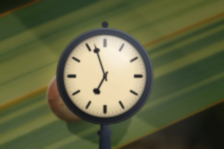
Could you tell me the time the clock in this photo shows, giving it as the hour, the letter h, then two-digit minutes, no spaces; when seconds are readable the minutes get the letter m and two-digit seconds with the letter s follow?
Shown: 6h57
